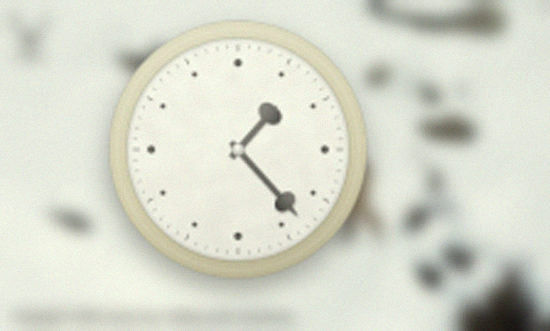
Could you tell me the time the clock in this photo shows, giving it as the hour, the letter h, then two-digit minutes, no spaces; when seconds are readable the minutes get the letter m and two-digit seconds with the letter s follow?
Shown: 1h23
